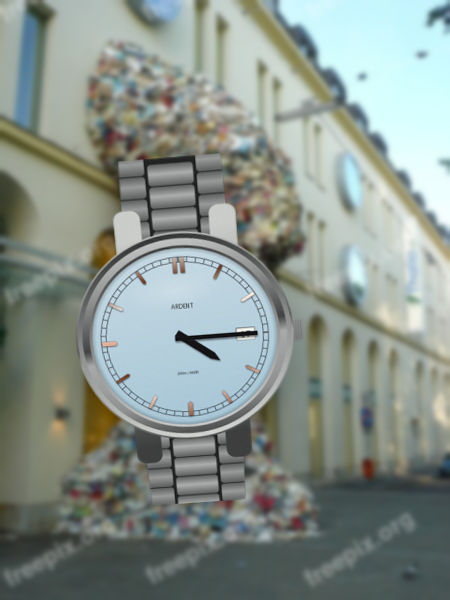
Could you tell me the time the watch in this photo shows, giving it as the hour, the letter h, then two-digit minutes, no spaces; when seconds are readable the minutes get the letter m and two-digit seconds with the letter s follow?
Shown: 4h15
